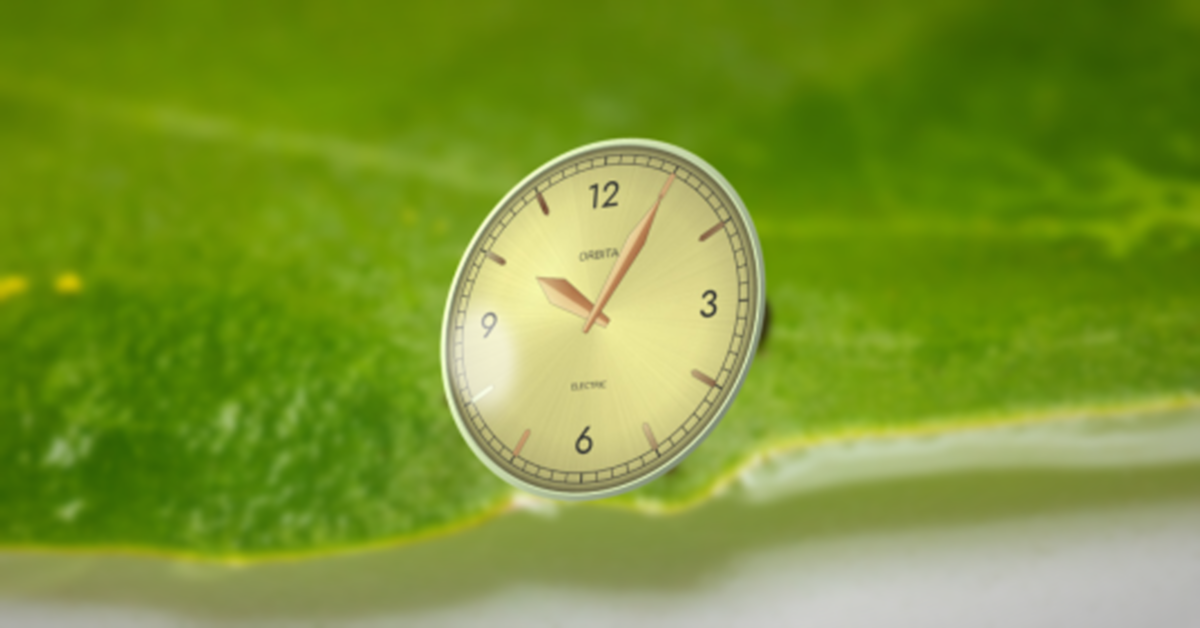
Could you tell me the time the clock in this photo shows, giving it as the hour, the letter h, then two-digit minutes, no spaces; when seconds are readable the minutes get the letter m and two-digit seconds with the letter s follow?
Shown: 10h05
